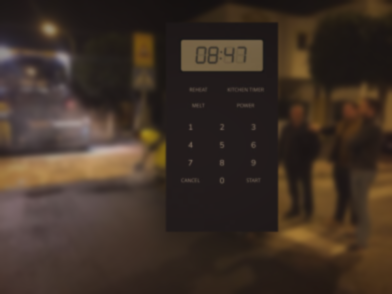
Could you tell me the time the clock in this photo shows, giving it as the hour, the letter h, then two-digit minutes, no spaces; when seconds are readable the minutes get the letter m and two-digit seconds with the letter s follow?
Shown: 8h47
